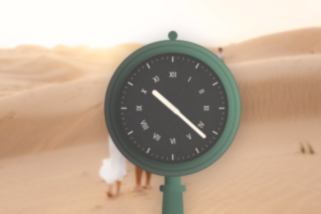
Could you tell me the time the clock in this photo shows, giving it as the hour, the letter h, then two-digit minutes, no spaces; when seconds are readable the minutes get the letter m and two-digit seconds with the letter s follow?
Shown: 10h22
